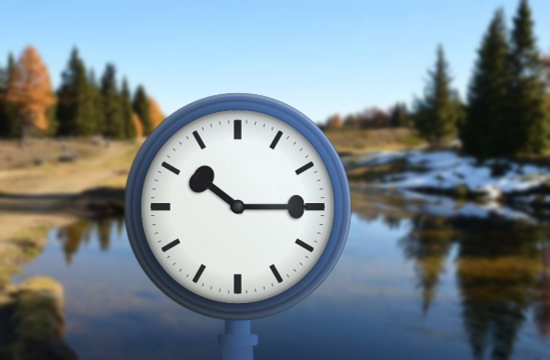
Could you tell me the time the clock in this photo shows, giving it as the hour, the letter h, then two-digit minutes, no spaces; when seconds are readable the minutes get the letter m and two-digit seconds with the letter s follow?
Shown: 10h15
